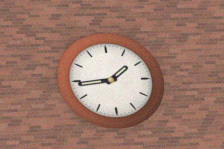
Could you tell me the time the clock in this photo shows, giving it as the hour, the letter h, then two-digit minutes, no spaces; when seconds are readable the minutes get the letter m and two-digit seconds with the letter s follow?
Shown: 1h44
